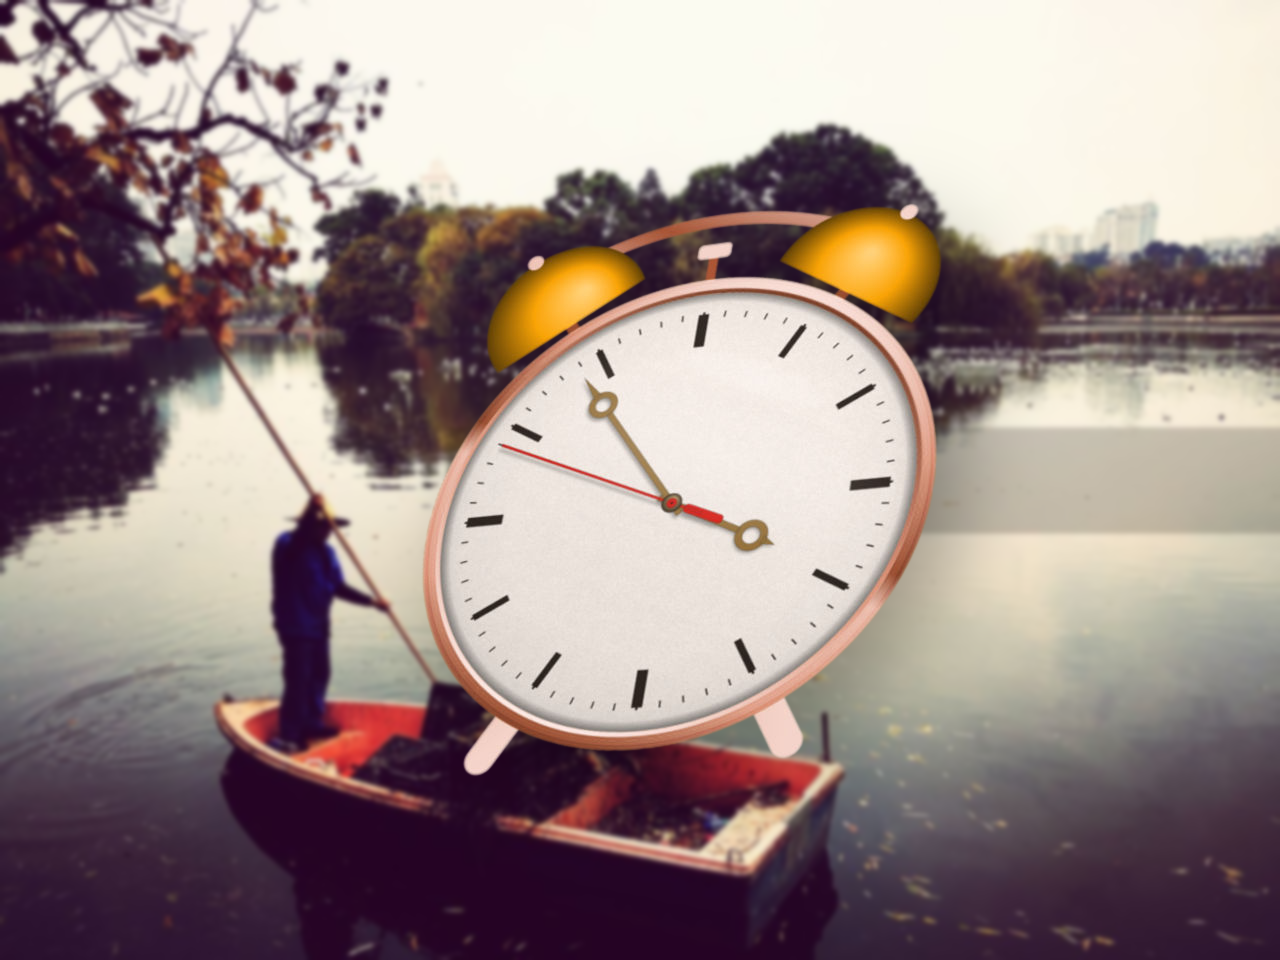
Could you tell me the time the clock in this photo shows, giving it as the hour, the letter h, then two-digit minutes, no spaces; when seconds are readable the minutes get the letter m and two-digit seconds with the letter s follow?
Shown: 3h53m49s
